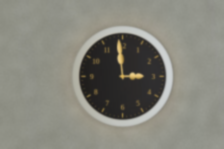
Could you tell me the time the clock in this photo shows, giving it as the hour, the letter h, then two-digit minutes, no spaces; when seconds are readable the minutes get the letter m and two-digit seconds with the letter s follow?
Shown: 2h59
